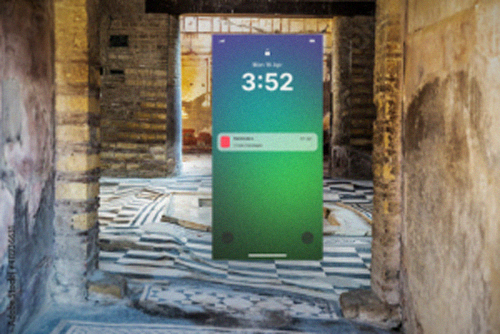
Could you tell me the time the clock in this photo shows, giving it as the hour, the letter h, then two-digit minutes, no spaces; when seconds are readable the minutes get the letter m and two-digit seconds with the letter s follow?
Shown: 3h52
